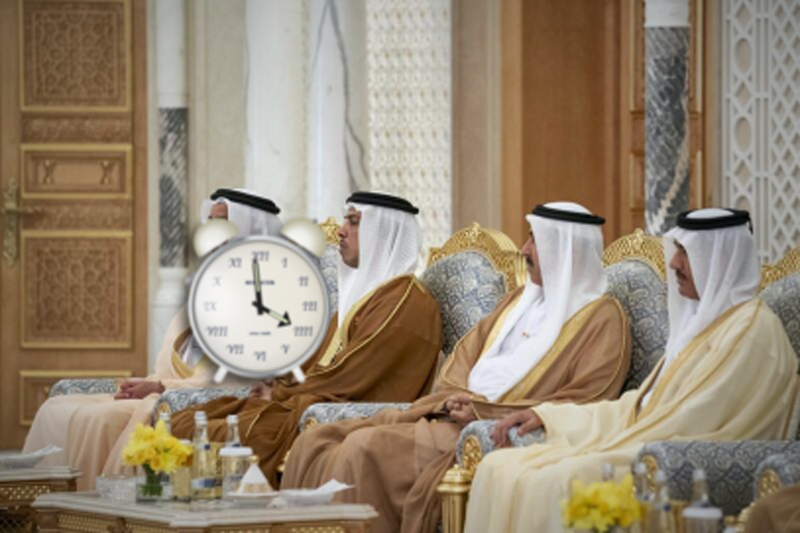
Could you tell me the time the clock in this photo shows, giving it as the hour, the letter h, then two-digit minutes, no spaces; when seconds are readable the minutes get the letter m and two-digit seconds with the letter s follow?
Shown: 3h59
